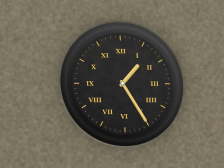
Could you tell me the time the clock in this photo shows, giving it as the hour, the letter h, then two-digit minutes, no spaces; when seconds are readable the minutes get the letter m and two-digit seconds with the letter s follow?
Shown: 1h25
